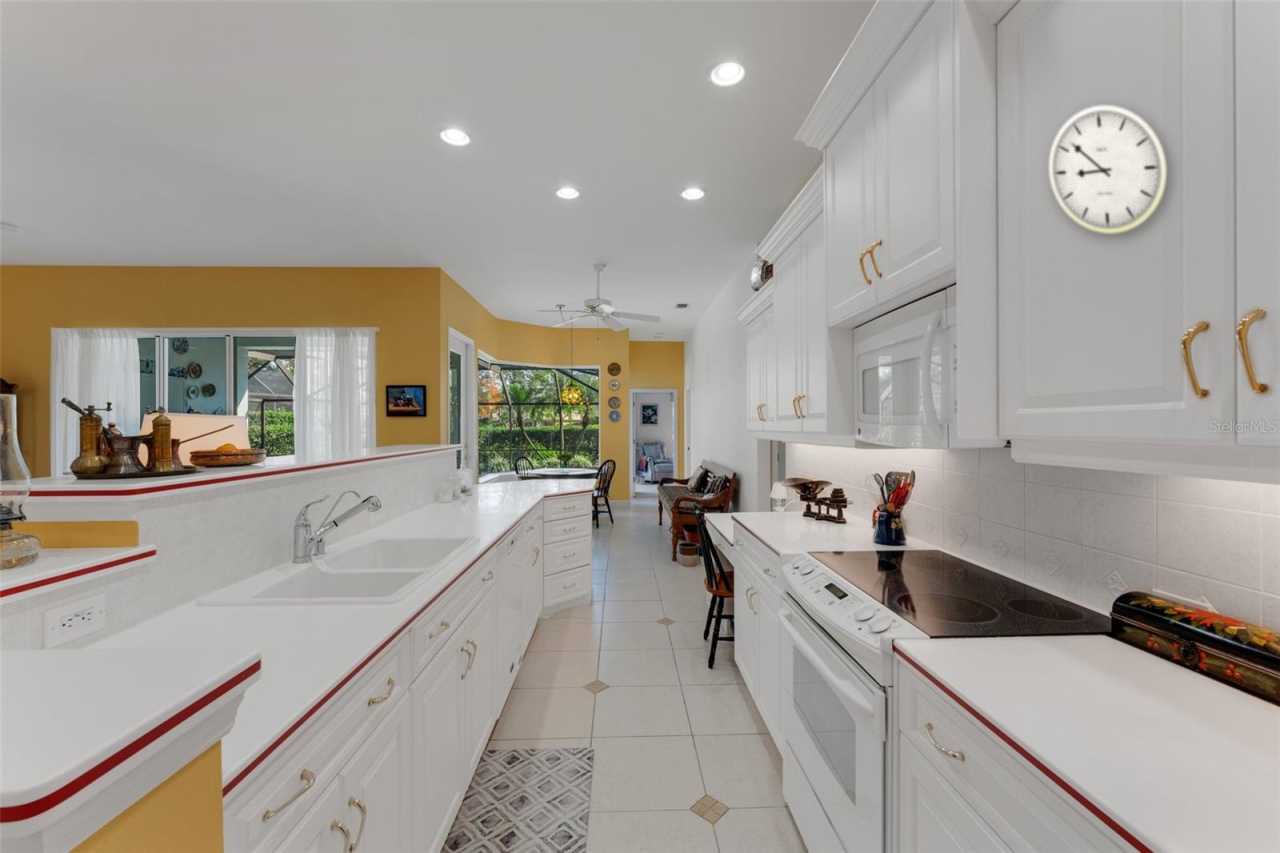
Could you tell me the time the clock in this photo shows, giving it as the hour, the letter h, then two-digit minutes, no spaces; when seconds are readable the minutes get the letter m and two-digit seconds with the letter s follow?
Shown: 8h52
